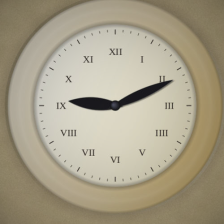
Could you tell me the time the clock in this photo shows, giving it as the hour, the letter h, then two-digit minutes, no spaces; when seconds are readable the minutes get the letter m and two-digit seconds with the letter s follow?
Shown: 9h11
